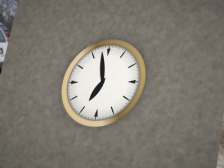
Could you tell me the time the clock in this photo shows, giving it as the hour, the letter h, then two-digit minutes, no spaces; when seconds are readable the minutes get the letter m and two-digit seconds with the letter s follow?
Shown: 6h58
